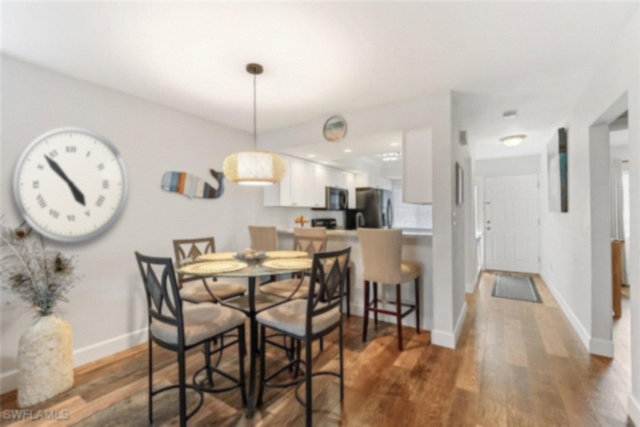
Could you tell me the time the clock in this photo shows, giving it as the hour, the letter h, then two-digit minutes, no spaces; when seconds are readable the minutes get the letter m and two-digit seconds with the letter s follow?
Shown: 4h53
